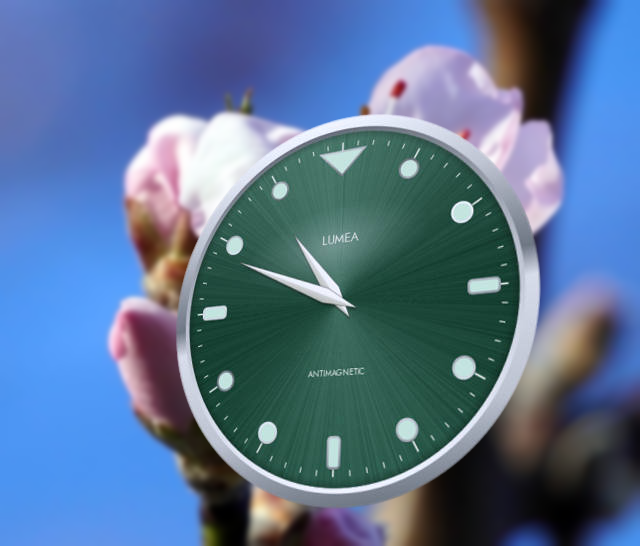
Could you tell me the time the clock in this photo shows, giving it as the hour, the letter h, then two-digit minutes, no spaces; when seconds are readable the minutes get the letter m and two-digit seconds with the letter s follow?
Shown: 10h49
